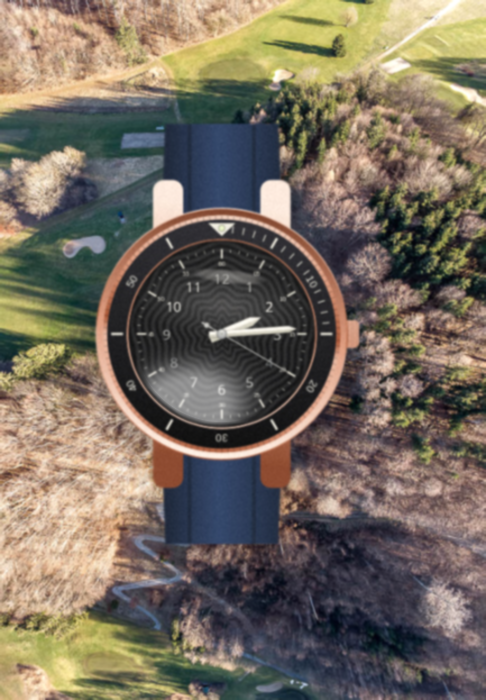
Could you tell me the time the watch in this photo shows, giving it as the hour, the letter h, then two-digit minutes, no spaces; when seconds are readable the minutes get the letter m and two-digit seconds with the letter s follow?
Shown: 2h14m20s
